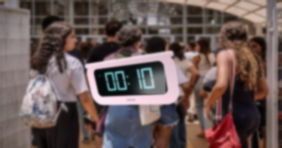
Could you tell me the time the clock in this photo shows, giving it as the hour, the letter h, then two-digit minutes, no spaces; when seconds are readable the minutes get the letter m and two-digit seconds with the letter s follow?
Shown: 0h10
